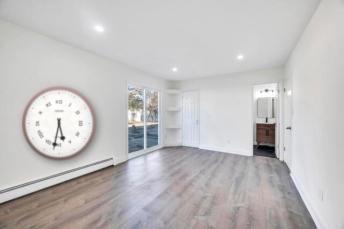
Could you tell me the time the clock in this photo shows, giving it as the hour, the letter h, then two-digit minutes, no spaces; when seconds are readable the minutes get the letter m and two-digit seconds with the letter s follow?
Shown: 5h32
